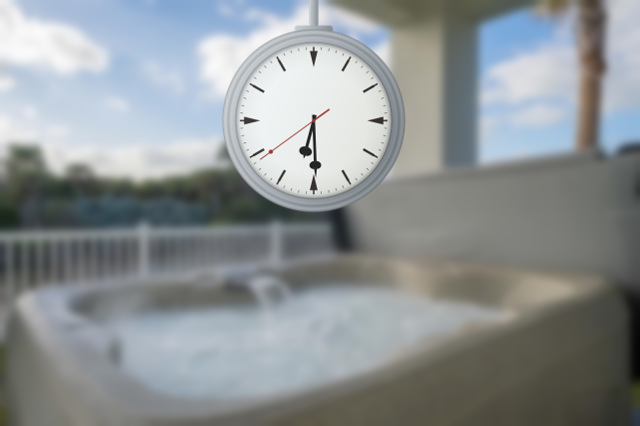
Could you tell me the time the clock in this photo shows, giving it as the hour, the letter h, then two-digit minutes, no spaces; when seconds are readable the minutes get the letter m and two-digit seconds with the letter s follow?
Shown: 6h29m39s
